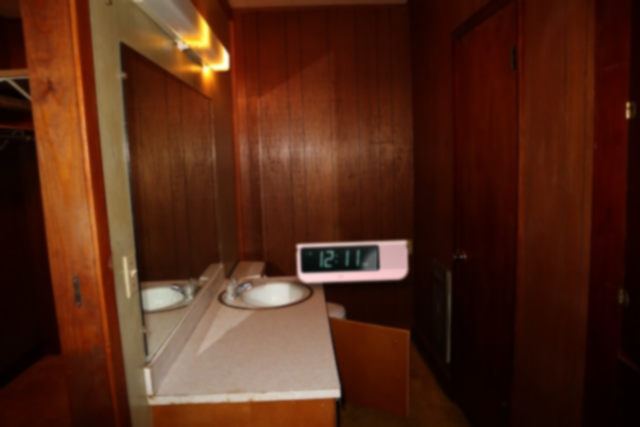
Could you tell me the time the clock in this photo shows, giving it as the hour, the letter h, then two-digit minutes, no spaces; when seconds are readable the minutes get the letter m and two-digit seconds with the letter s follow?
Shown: 12h11
